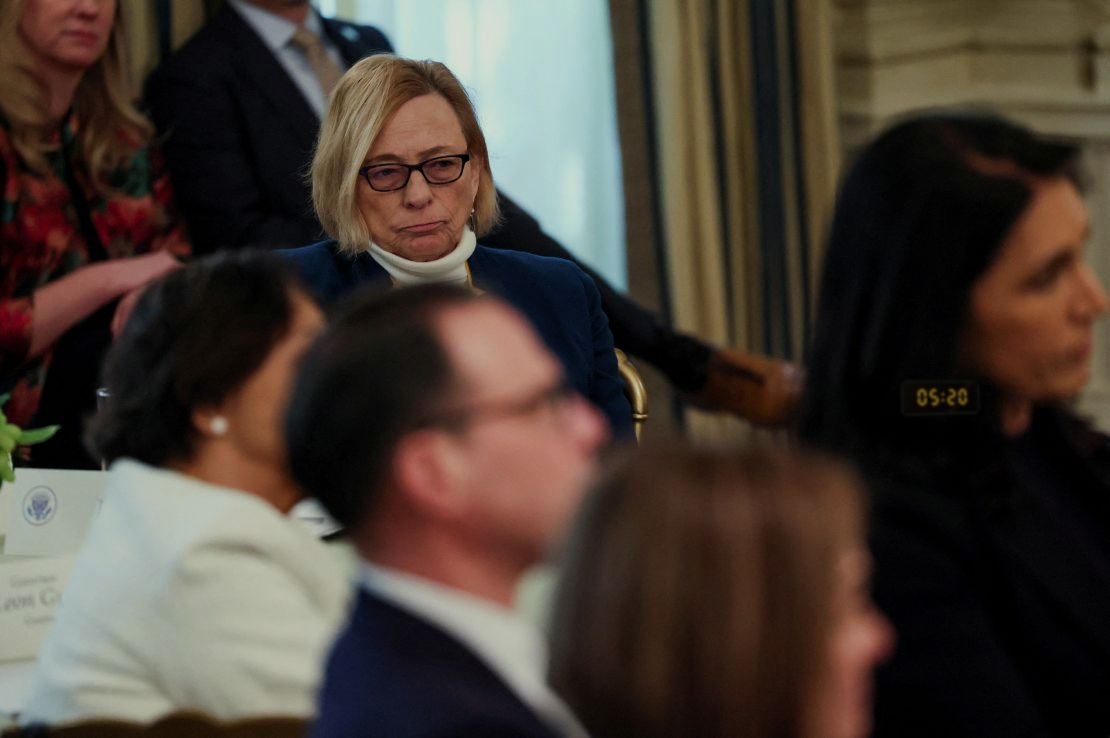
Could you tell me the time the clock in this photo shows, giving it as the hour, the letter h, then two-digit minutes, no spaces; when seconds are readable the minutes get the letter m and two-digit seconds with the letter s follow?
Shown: 5h20
